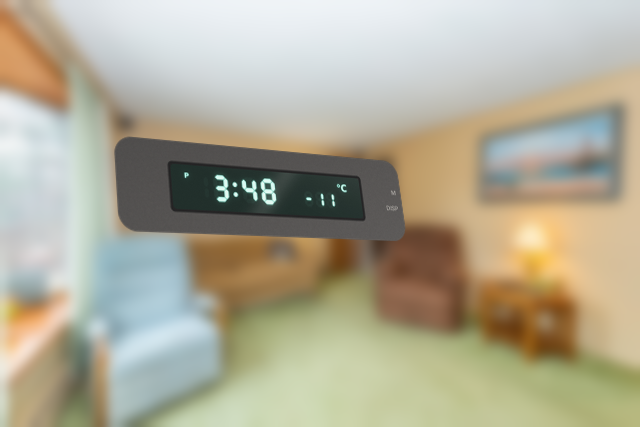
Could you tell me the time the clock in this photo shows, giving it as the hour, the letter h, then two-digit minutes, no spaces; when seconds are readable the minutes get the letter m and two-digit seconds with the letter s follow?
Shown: 3h48
